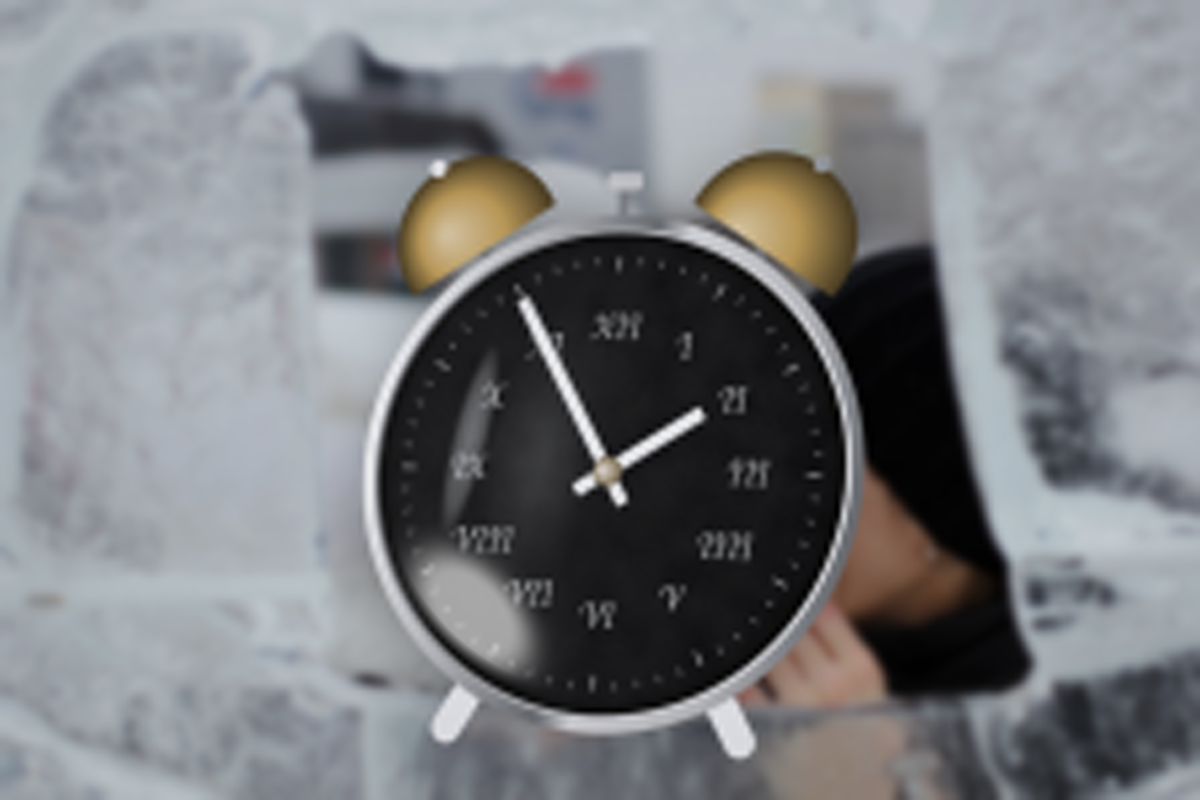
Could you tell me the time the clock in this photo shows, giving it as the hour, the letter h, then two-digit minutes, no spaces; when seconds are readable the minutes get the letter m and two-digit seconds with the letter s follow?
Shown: 1h55
